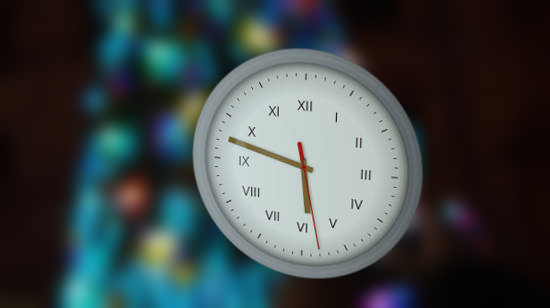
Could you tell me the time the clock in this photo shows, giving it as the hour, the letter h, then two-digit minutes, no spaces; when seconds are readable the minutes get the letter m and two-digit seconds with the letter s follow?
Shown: 5h47m28s
